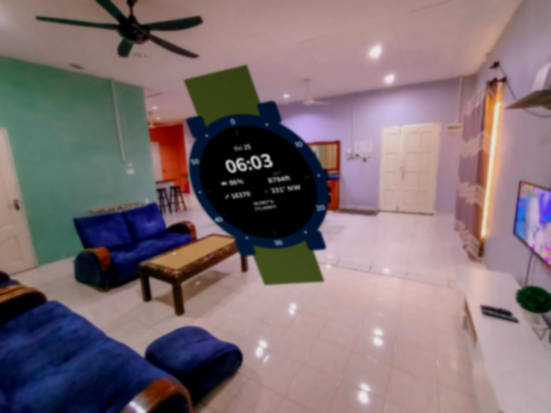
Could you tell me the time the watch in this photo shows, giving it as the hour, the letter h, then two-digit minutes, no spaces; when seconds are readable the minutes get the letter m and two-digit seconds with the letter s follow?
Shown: 6h03
